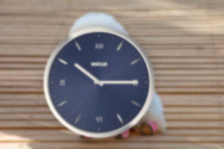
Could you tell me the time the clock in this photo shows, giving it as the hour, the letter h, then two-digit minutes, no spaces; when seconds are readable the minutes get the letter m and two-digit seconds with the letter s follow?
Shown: 10h15
